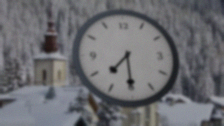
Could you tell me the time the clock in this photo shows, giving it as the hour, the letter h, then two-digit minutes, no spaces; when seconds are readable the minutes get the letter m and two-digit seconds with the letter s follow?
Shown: 7h30
